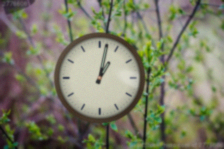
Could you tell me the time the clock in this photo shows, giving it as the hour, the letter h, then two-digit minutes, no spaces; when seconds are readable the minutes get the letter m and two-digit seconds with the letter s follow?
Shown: 1h02
